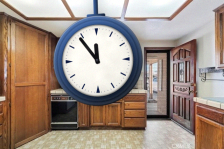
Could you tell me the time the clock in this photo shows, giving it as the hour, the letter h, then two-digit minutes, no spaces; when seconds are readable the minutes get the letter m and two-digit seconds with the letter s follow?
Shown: 11h54
